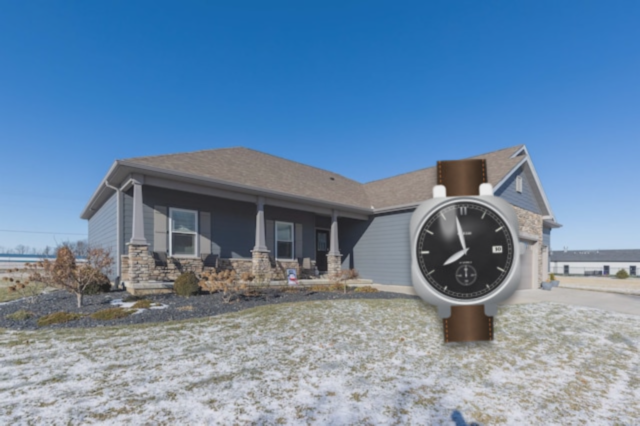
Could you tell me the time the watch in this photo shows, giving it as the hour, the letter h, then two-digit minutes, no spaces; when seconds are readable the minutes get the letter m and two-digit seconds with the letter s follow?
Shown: 7h58
